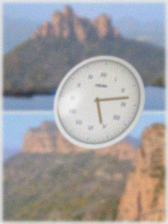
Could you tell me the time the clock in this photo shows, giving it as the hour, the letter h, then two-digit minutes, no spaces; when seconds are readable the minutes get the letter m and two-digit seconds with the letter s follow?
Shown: 5h13
